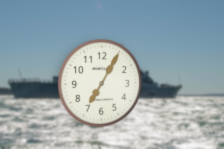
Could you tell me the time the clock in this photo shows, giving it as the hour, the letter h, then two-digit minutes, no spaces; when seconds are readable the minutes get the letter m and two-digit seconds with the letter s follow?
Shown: 7h05
